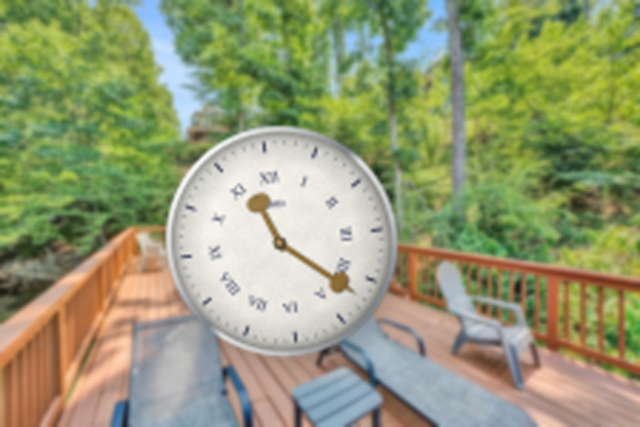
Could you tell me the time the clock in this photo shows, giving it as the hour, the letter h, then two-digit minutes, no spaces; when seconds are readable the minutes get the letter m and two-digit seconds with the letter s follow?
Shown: 11h22
